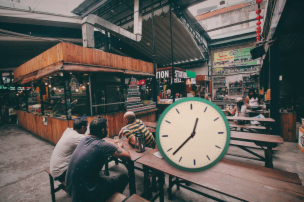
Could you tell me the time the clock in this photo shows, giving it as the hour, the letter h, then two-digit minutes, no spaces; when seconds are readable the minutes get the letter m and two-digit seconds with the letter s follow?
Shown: 12h38
